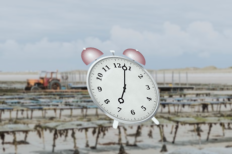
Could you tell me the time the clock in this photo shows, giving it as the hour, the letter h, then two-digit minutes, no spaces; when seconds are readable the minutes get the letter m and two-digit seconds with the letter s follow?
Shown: 7h03
